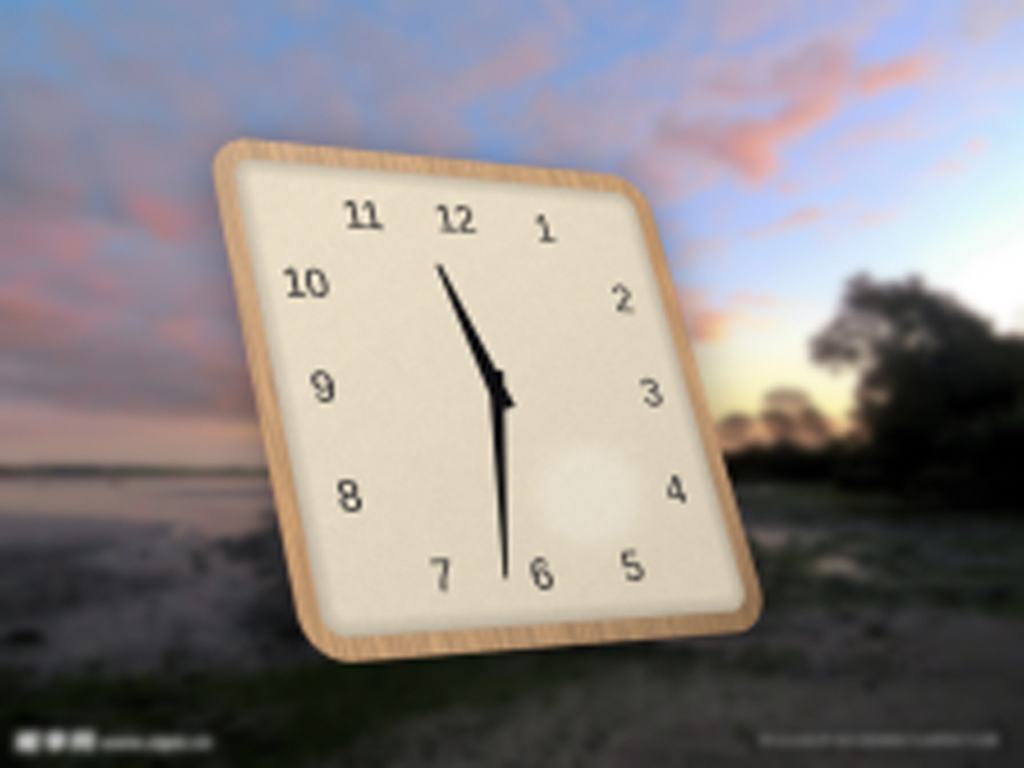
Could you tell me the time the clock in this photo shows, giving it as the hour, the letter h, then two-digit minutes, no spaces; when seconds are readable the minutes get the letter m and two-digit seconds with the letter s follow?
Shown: 11h32
